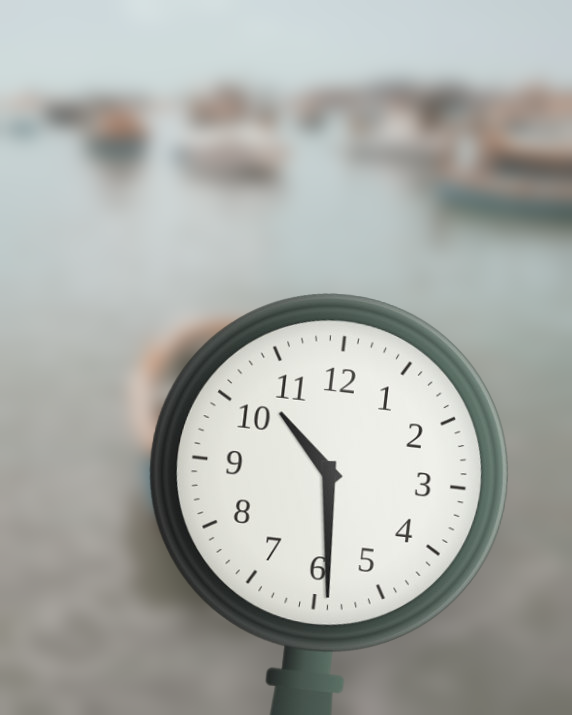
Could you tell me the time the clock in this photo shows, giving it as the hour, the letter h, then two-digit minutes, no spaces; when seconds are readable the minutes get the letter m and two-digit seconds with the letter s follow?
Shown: 10h29
